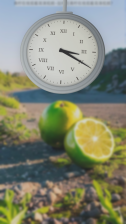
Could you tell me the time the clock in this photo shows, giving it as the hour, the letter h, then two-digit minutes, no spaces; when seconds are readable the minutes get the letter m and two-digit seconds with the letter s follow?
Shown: 3h20
